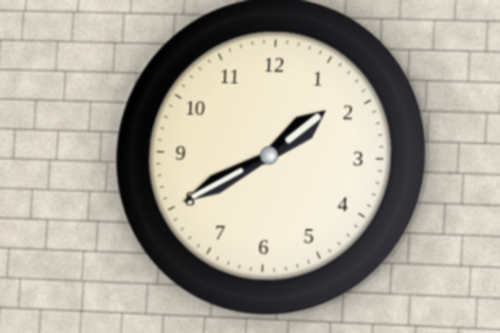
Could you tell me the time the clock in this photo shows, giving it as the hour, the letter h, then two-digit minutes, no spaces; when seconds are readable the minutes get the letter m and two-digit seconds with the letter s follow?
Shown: 1h40
